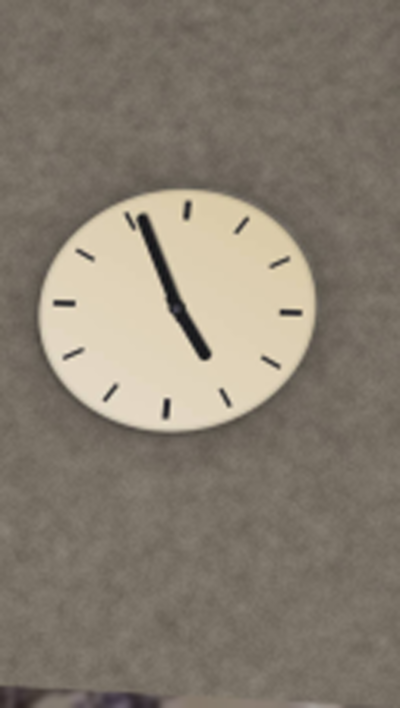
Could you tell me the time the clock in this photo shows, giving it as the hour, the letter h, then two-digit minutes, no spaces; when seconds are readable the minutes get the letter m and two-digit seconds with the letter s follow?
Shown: 4h56
